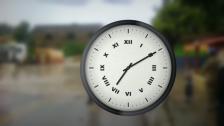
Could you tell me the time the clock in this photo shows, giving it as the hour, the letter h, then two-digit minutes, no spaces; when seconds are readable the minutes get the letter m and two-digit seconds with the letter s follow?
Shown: 7h10
